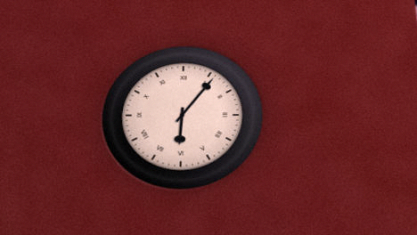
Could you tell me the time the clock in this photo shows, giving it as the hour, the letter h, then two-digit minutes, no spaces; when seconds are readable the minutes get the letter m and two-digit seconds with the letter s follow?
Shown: 6h06
